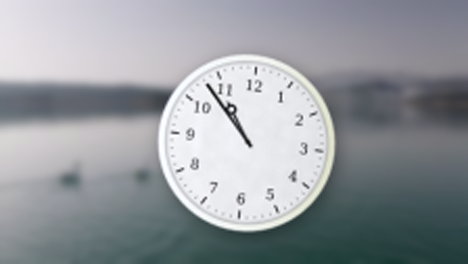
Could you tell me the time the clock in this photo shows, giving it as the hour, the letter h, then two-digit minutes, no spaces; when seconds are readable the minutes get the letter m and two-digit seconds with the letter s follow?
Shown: 10h53
